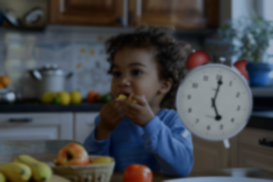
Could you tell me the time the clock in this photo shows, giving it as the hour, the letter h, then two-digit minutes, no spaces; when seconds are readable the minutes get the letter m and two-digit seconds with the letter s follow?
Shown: 5h01
